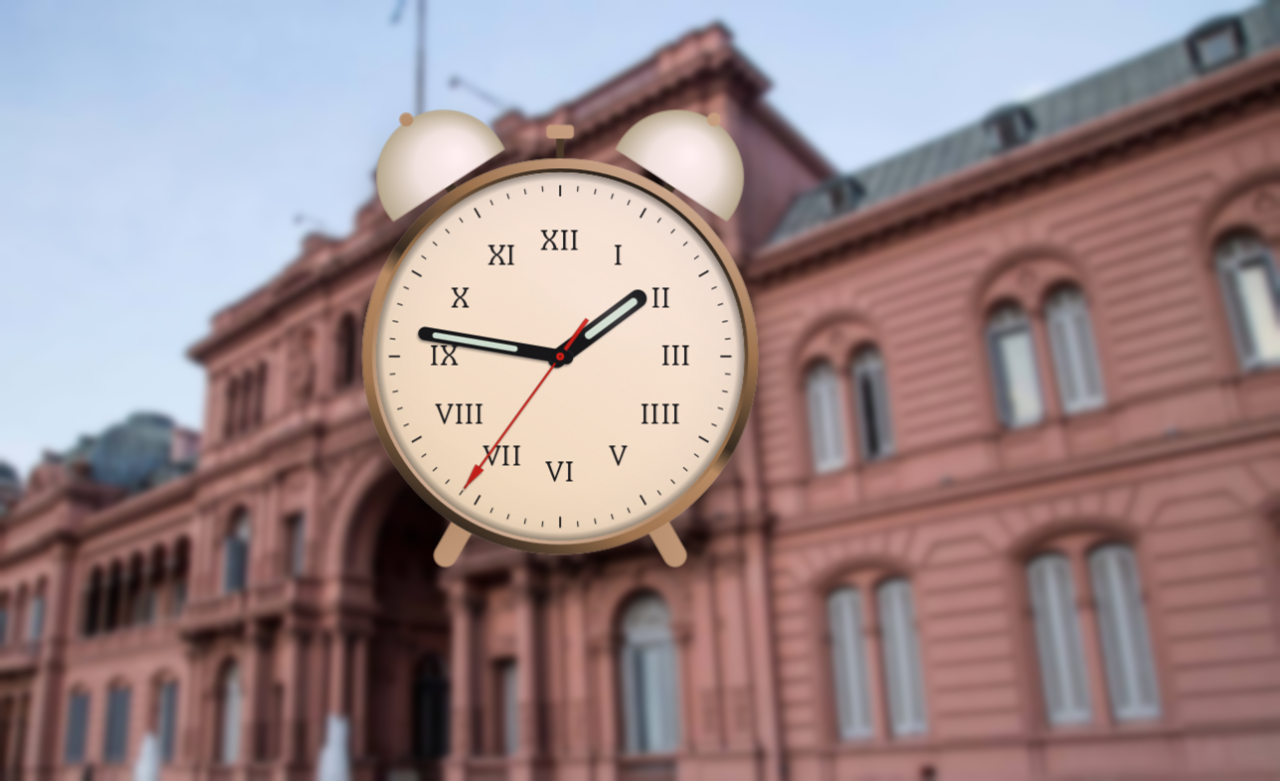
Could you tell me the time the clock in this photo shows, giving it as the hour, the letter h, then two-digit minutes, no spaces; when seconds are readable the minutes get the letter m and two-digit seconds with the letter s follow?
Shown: 1h46m36s
